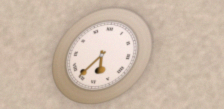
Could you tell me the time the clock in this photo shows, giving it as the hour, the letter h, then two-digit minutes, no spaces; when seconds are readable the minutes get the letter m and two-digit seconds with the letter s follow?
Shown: 5h36
